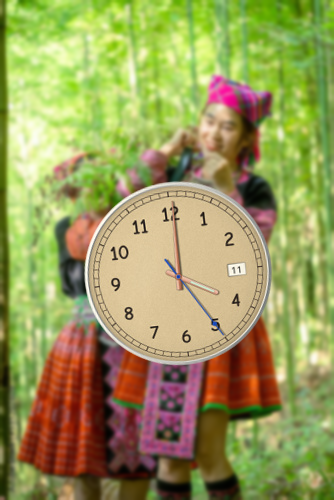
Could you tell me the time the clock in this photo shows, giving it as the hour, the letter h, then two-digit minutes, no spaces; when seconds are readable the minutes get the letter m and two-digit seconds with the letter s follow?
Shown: 4h00m25s
